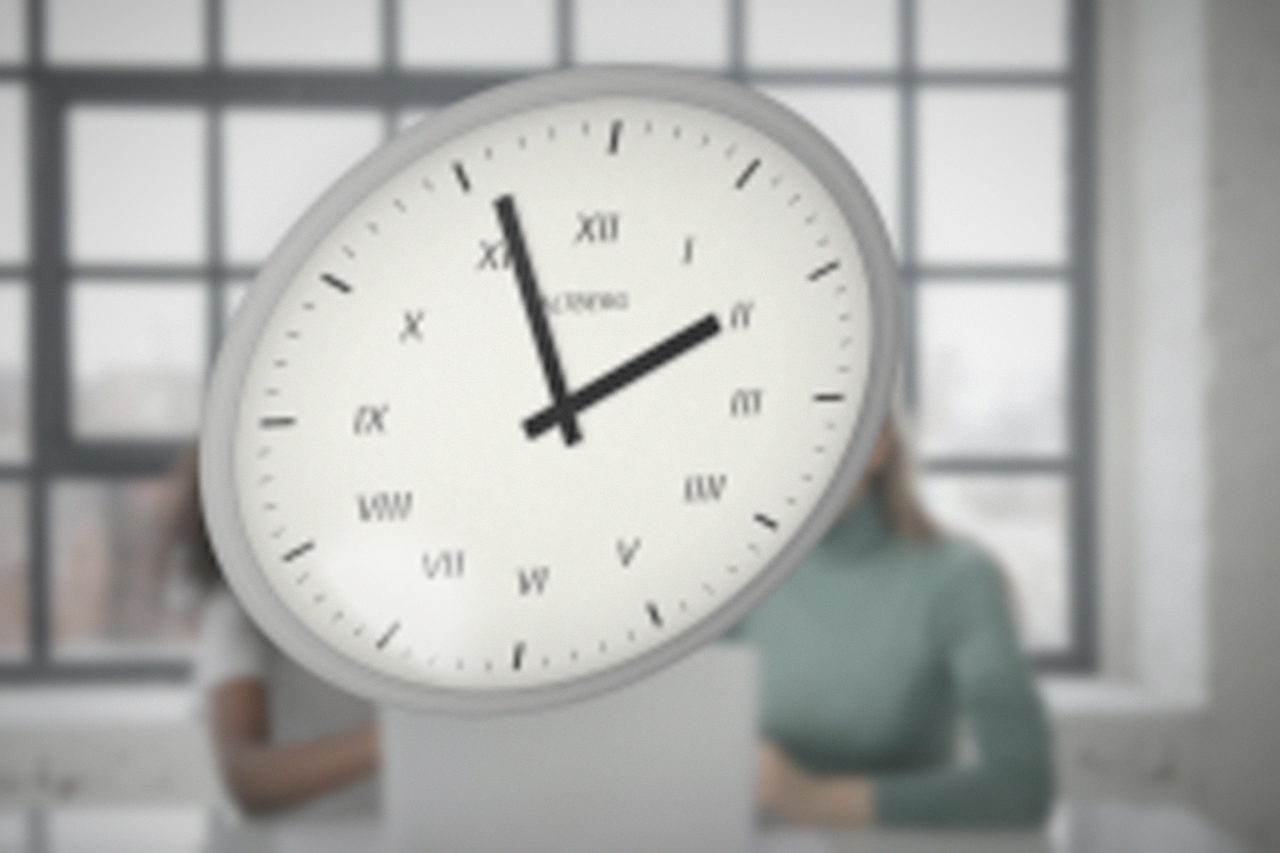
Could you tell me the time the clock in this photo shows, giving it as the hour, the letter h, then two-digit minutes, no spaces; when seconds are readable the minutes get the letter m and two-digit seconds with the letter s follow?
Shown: 1h56
